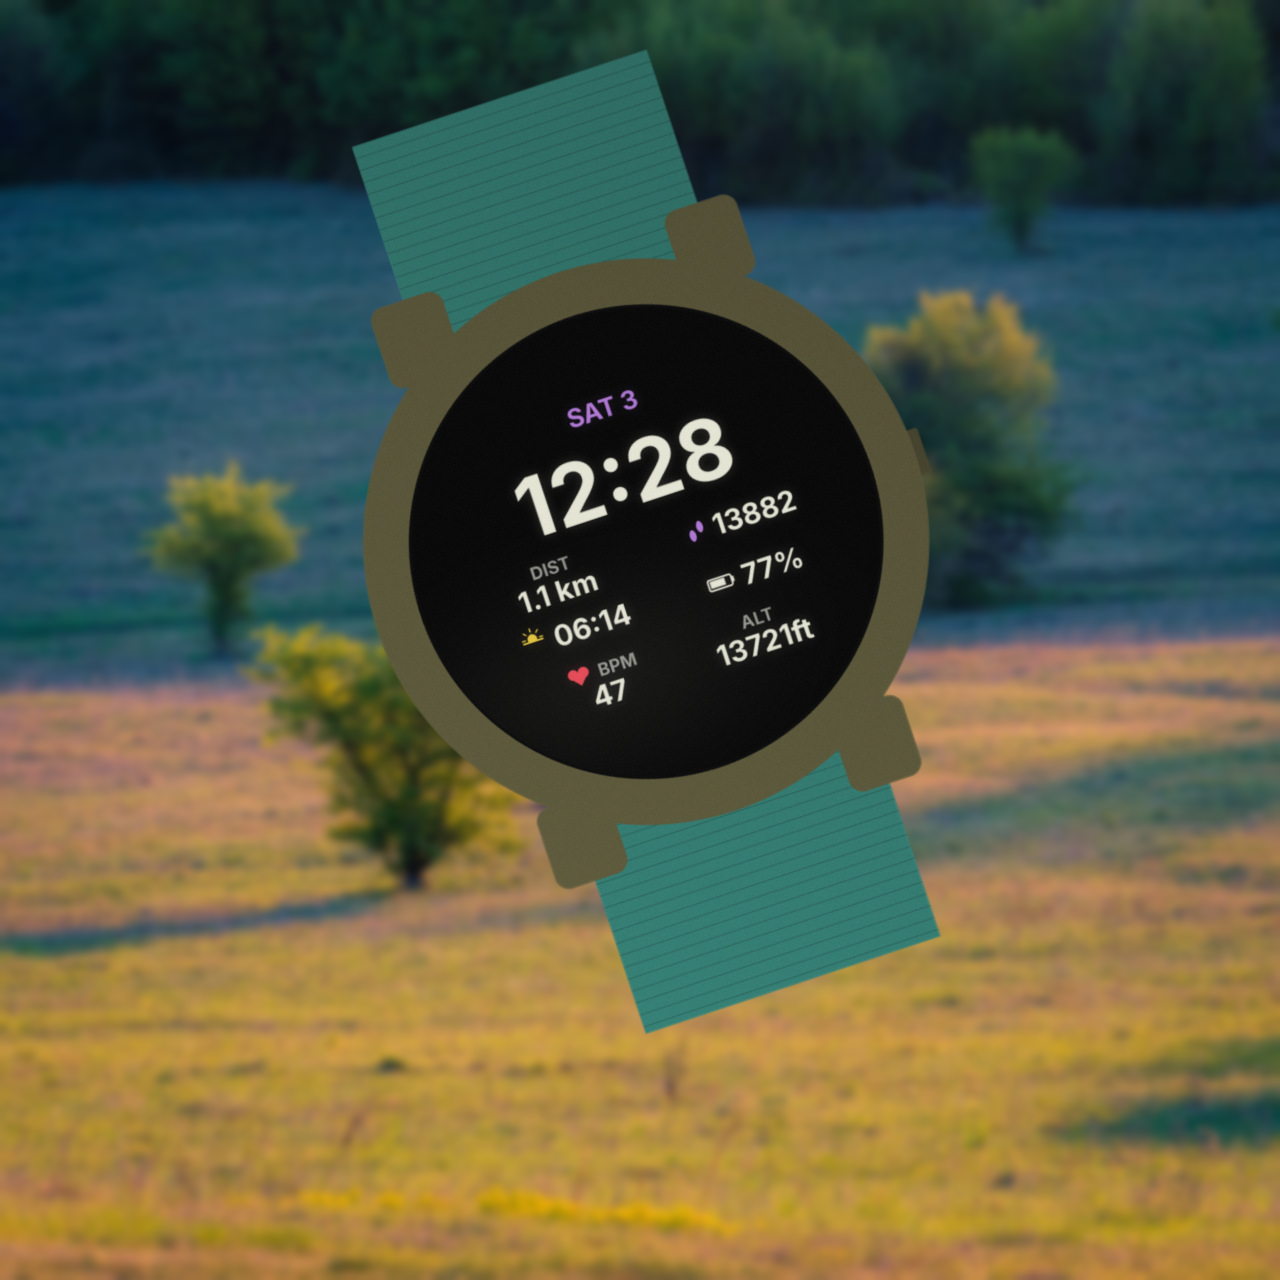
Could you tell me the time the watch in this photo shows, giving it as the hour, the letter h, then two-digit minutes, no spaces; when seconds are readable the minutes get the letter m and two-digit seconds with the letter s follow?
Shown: 12h28
